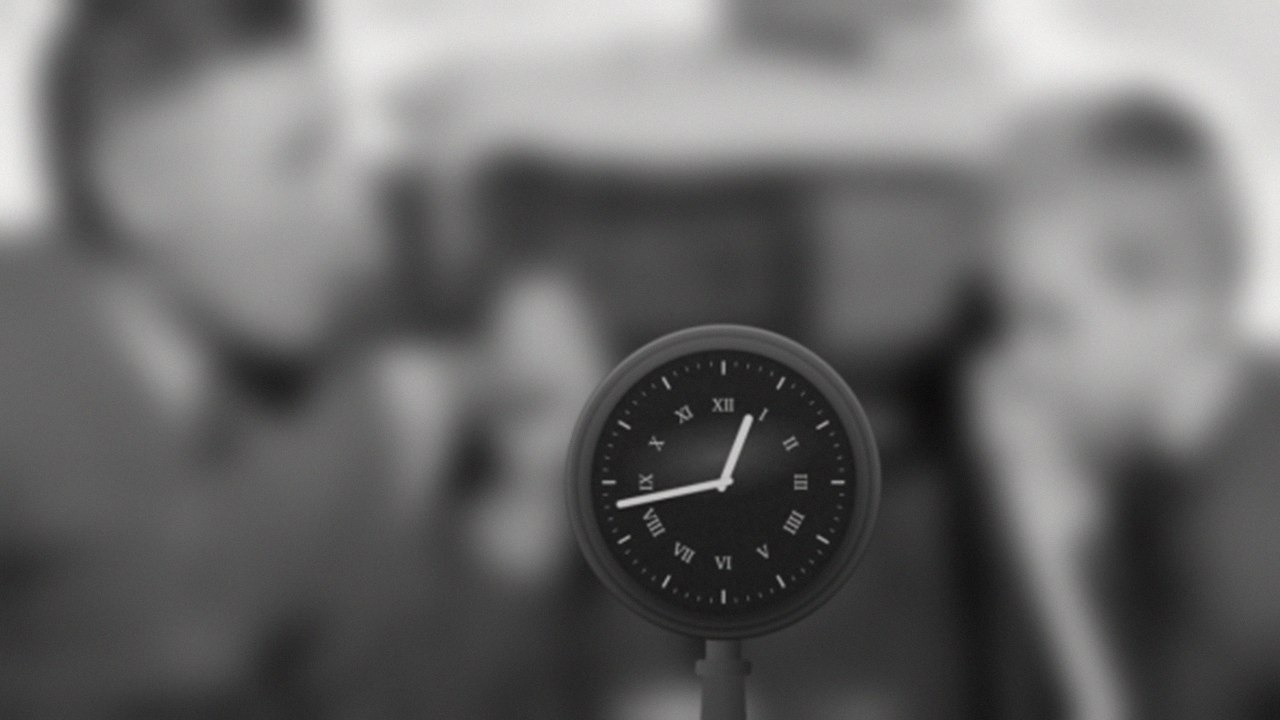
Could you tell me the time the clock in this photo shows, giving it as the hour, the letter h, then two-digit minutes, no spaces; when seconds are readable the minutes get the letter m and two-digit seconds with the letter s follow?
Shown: 12h43
